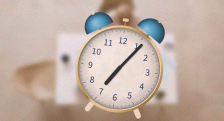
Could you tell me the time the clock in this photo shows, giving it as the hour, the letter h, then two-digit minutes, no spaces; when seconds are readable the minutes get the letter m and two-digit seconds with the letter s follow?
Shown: 7h06
